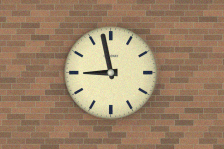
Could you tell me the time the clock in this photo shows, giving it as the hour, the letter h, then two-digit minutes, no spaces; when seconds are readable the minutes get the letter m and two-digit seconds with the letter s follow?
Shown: 8h58
